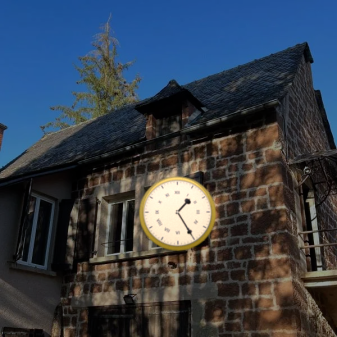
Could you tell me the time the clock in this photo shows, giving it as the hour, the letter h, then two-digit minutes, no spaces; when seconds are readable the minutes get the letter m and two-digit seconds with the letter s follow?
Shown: 1h25
